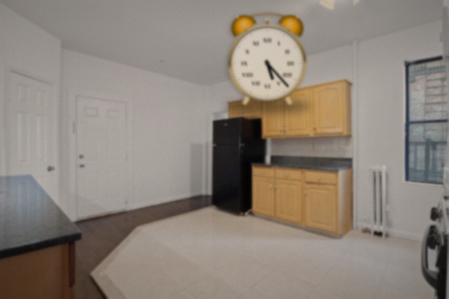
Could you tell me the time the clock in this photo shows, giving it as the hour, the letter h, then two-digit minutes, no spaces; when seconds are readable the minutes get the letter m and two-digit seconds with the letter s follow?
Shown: 5h23
